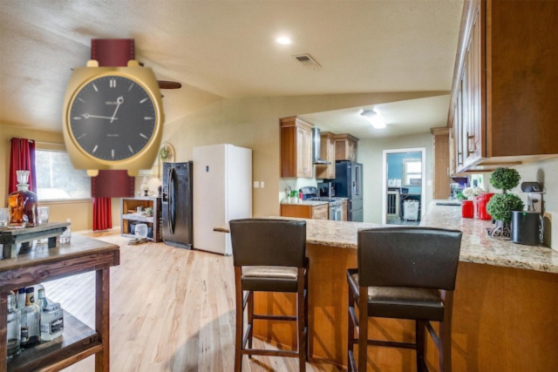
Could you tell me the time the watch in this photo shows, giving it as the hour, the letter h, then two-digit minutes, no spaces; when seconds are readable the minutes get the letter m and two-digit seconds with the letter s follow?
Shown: 12h46
